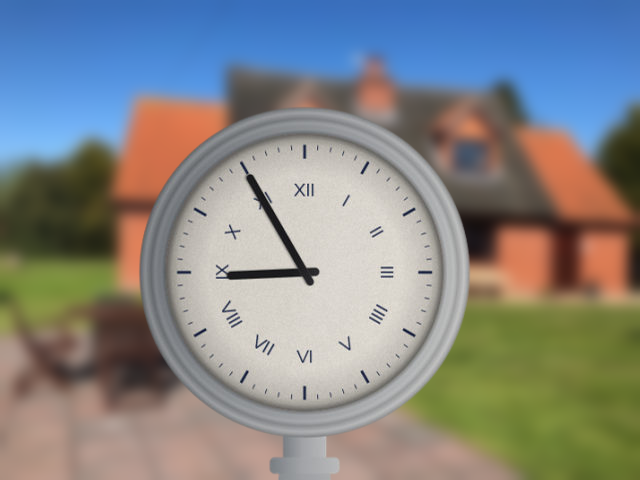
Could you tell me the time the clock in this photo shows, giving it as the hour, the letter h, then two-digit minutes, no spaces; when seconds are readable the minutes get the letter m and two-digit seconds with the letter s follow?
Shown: 8h55
